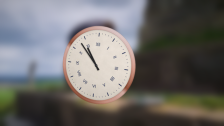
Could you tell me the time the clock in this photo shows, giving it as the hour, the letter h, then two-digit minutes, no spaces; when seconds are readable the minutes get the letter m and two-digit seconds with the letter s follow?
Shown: 10h53
